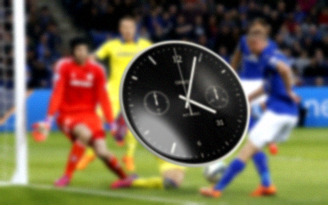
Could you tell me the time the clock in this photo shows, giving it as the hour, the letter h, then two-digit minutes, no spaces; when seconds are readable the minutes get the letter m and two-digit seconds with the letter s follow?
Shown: 4h04
